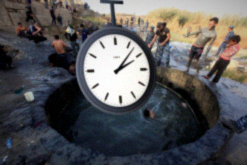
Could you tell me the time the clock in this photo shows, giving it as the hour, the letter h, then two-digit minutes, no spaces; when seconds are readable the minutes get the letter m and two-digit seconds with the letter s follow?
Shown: 2h07
